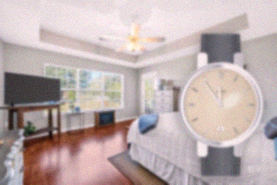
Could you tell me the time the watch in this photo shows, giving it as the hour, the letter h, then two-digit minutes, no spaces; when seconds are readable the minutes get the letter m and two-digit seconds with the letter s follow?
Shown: 11h54
